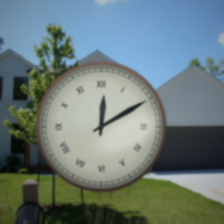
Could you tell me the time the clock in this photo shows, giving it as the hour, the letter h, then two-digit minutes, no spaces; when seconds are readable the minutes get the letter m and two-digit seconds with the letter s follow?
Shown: 12h10
